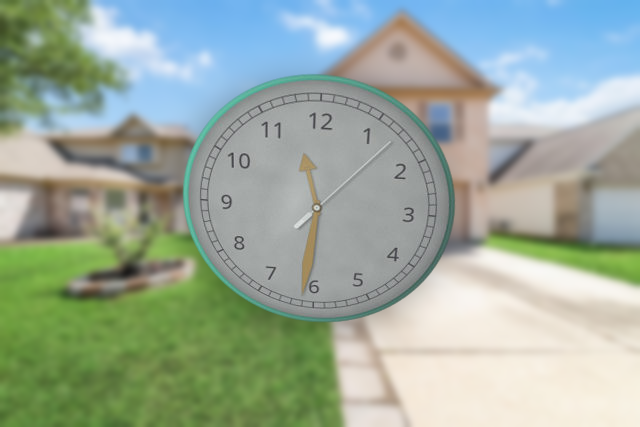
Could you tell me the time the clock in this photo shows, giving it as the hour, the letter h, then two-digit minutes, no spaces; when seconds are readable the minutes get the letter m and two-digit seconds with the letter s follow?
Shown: 11h31m07s
